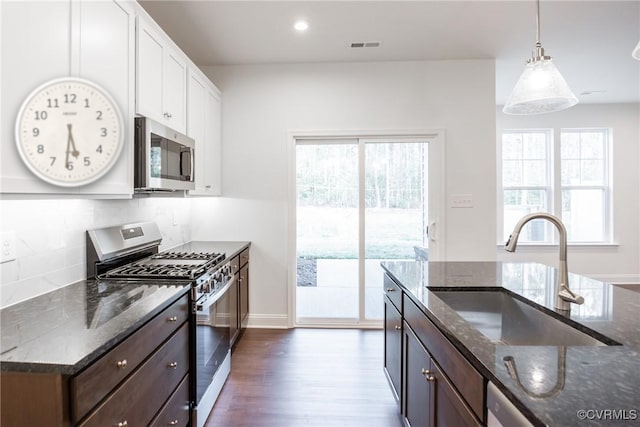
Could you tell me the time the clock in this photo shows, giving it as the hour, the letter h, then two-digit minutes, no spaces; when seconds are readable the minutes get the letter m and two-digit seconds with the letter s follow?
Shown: 5h31
